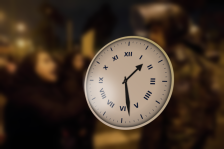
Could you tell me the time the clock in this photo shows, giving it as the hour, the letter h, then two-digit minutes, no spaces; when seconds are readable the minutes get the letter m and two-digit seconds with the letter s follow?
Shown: 1h28
